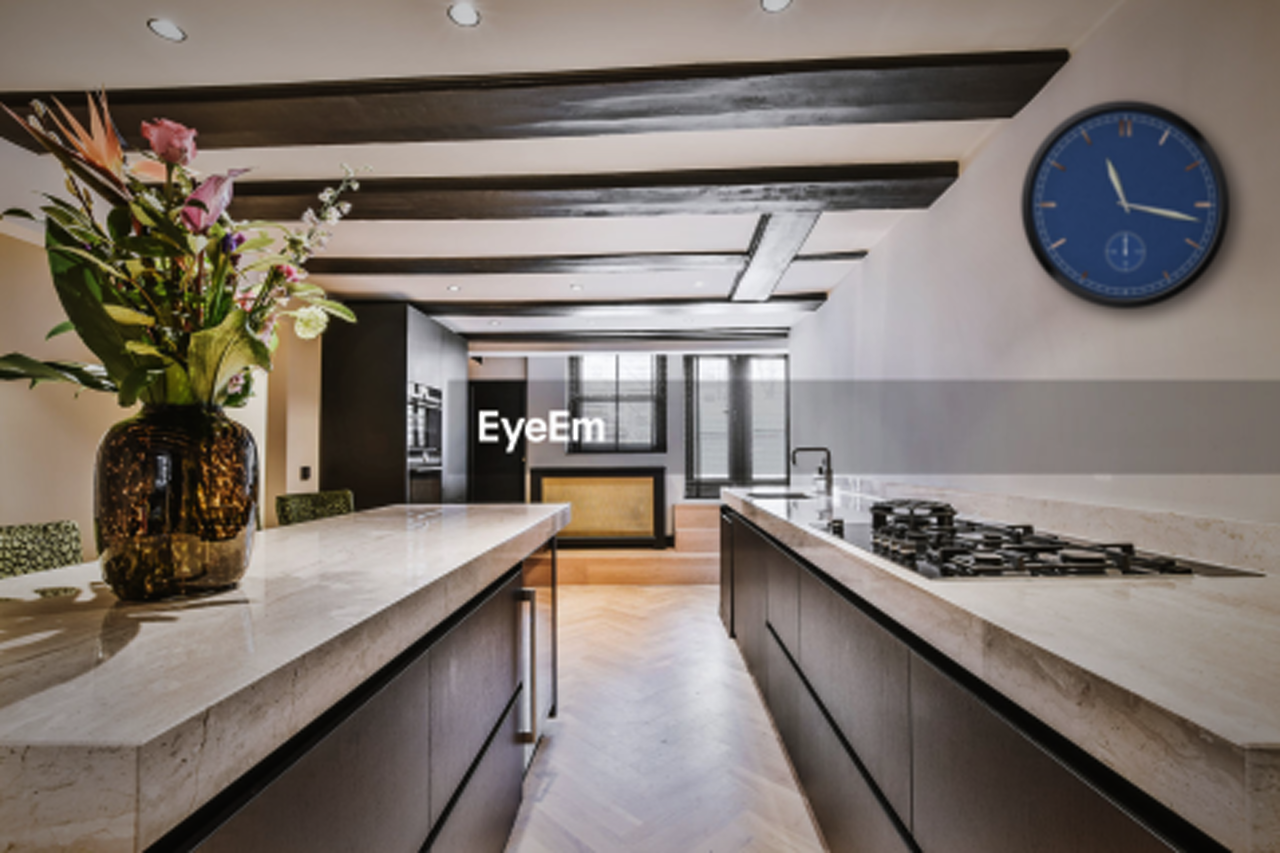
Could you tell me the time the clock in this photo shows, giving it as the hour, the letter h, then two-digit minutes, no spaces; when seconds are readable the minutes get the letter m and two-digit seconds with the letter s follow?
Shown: 11h17
